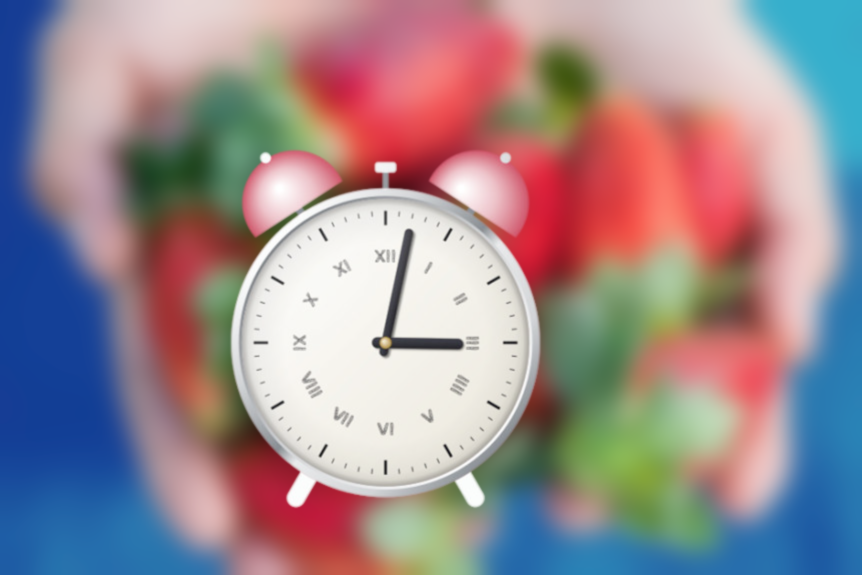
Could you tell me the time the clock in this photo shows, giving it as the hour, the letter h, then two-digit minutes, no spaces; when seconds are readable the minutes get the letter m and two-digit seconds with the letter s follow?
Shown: 3h02
